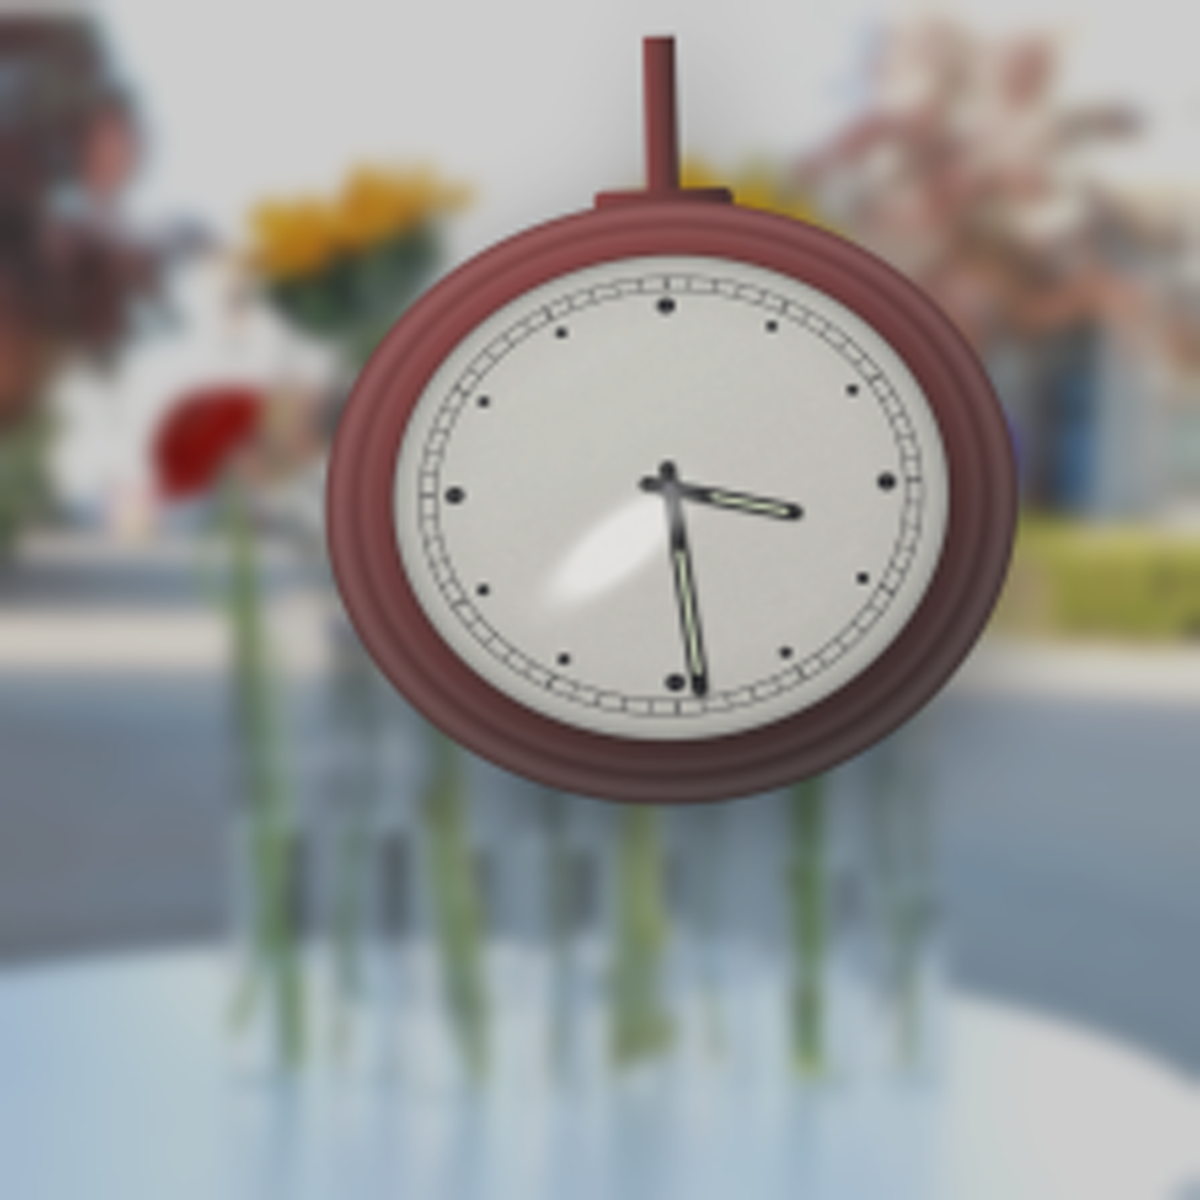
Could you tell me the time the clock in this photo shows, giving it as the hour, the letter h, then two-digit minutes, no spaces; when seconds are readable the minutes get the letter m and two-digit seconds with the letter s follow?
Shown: 3h29
